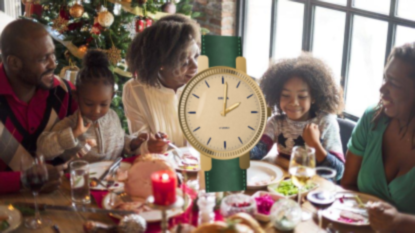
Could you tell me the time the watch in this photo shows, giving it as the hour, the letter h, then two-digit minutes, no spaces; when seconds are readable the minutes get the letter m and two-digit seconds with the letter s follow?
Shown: 2h01
